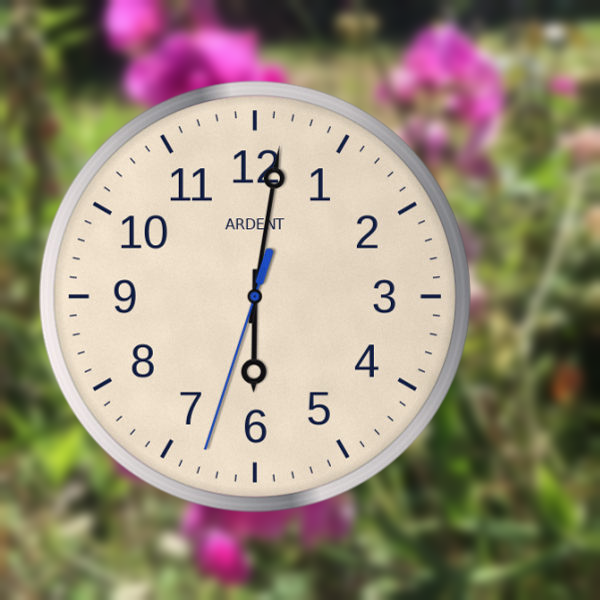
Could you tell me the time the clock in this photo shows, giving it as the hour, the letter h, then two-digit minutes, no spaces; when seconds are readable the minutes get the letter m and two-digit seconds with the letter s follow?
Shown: 6h01m33s
